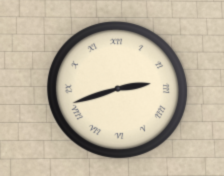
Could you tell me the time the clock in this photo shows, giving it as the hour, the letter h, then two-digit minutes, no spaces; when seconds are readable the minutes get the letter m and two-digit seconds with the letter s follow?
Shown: 2h42
